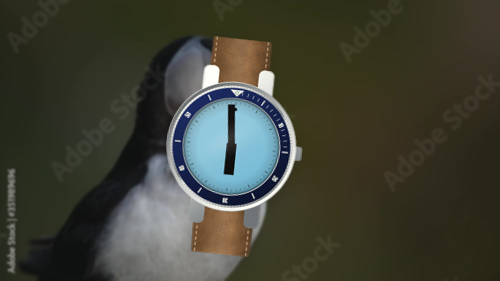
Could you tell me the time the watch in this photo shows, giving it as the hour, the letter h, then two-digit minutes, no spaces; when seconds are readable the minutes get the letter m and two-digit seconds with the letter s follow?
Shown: 5h59
